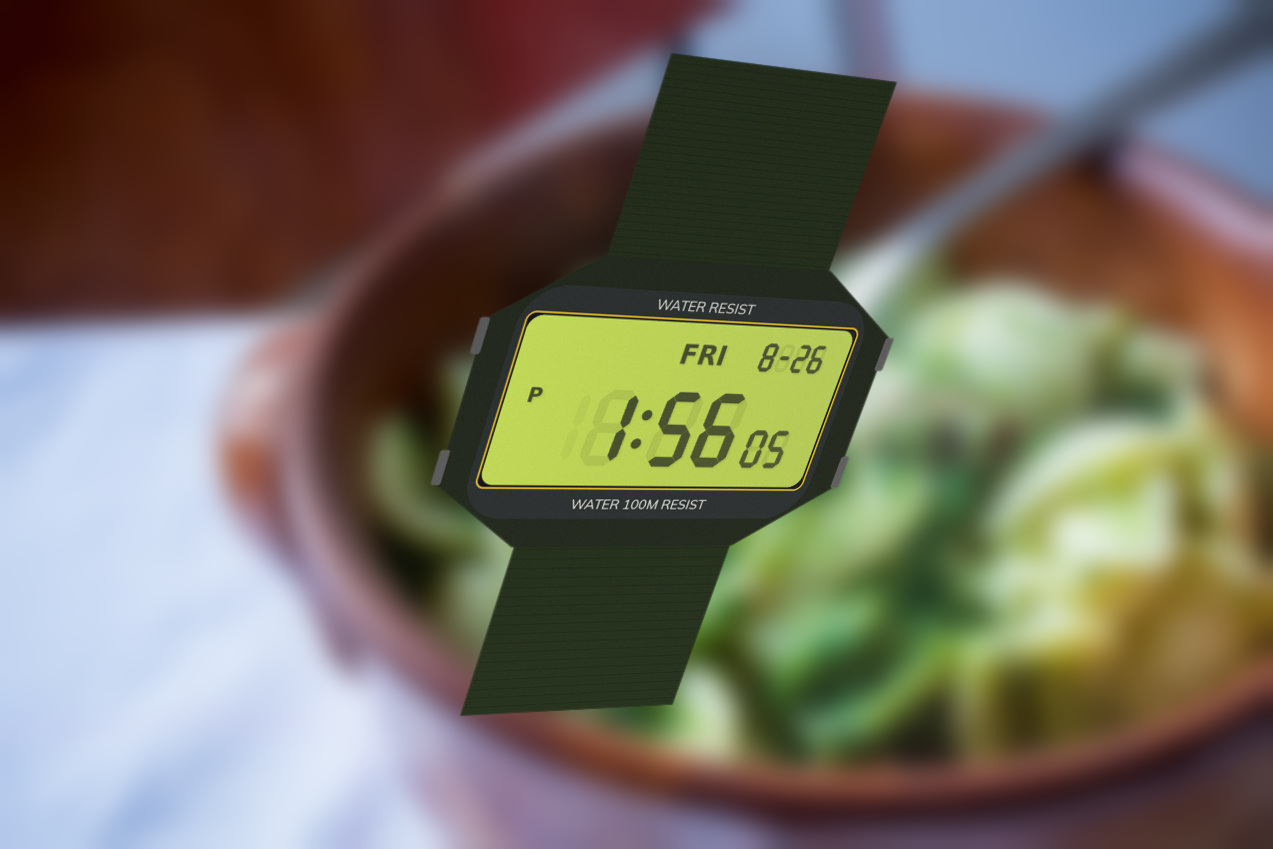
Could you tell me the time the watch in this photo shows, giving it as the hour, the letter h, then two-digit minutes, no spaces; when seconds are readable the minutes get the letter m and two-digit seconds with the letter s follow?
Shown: 1h56m05s
